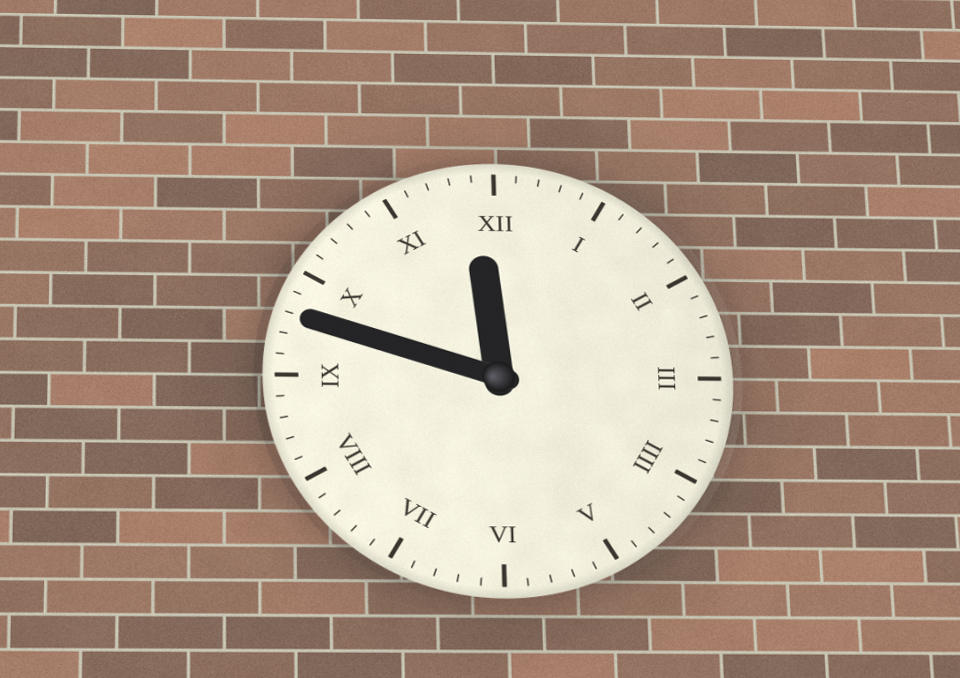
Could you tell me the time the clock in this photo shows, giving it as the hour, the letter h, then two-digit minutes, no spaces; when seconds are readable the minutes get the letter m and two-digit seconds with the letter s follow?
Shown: 11h48
